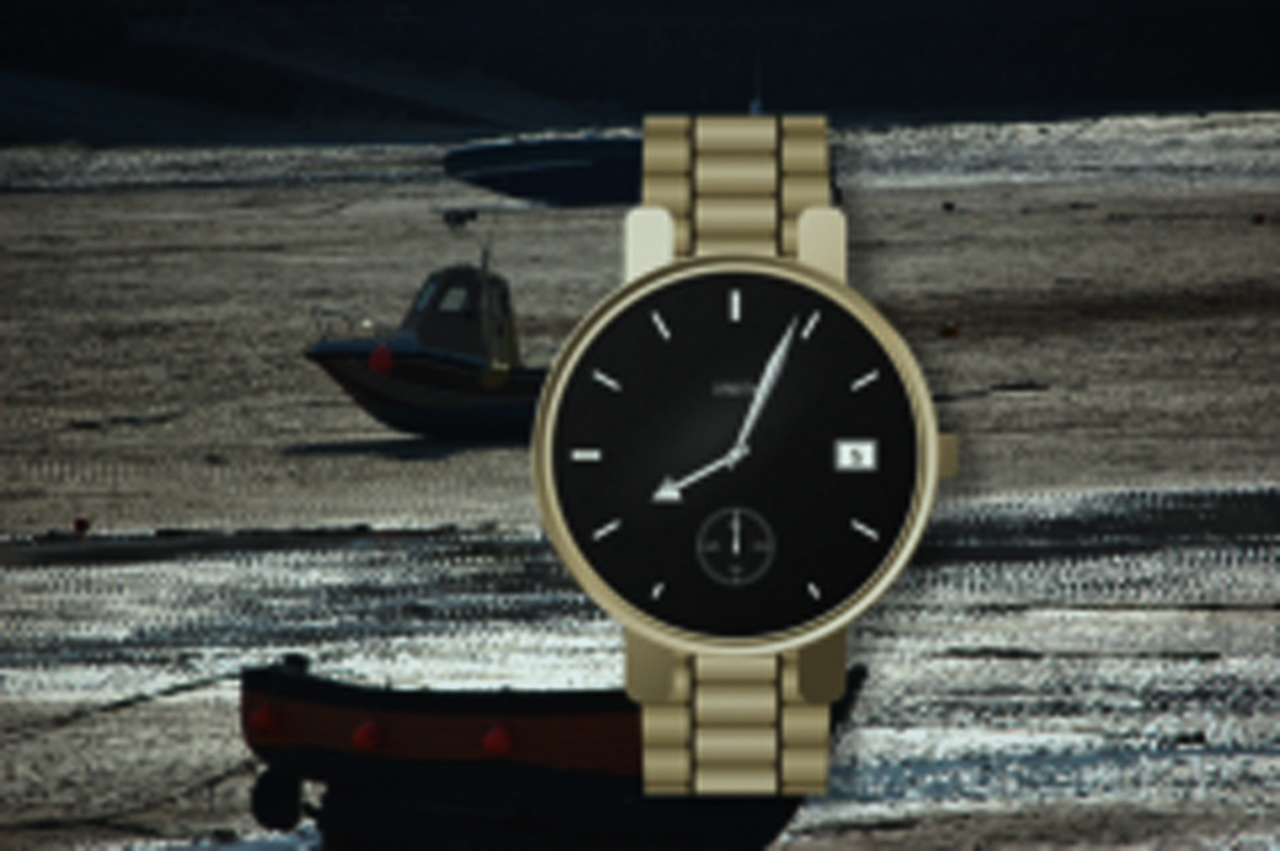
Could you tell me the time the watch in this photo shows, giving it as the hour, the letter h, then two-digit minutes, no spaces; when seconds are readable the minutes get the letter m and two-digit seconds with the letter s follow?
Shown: 8h04
